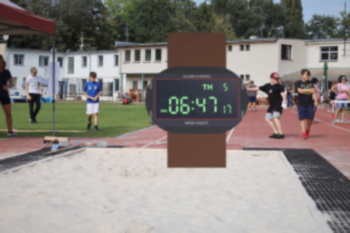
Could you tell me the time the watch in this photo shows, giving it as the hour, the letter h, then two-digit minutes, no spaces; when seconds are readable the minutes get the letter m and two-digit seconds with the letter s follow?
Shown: 6h47
